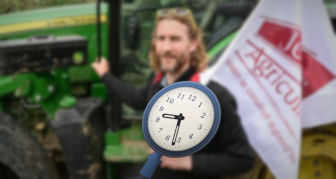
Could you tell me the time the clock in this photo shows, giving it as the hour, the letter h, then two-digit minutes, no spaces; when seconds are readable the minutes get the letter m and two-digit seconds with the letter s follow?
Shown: 8h27
